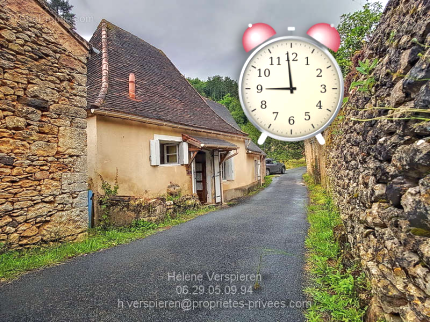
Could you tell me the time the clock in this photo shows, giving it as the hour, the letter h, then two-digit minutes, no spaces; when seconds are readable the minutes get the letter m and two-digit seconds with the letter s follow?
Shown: 8h59
